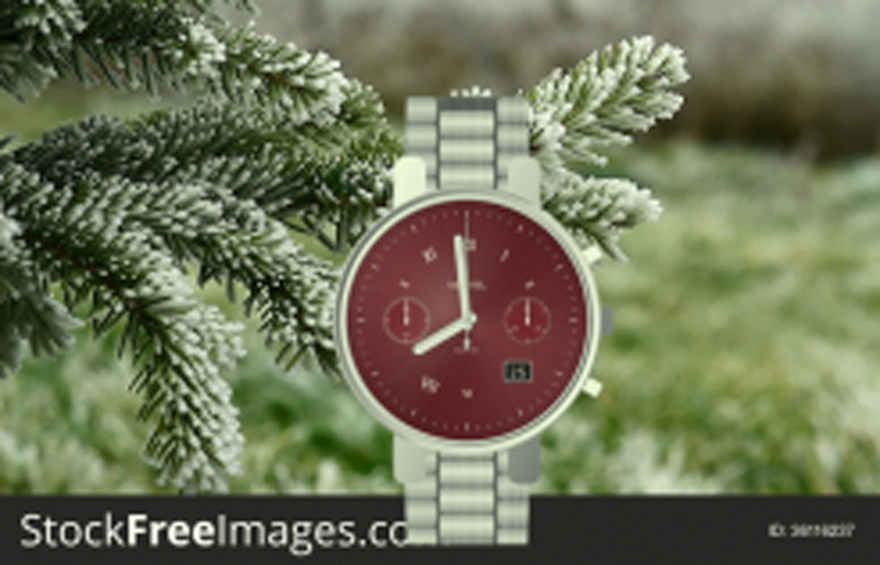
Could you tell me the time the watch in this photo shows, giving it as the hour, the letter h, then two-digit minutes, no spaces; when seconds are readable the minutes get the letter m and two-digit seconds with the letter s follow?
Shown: 7h59
